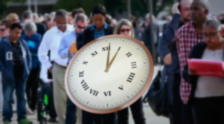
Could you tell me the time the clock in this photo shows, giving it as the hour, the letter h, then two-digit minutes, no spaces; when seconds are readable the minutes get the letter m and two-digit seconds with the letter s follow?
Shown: 1h01
